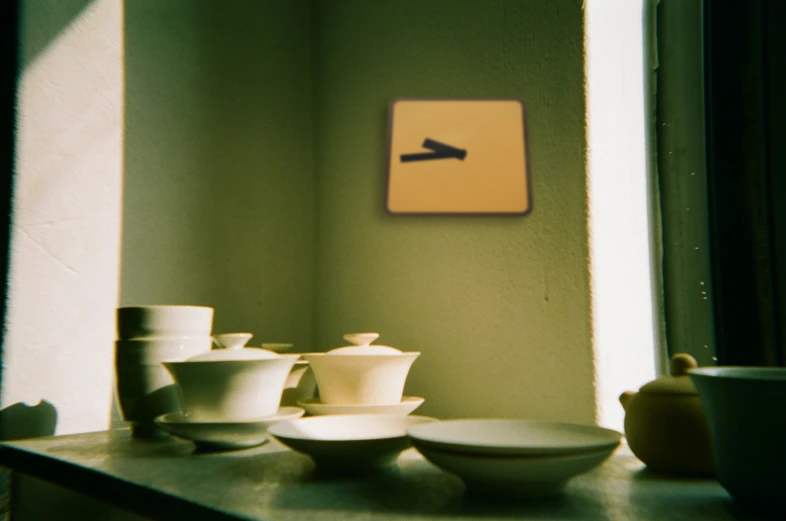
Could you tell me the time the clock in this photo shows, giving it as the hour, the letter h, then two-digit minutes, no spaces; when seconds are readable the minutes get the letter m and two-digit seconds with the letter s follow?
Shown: 9h44
